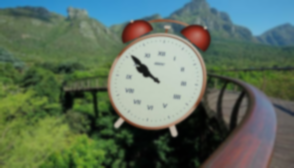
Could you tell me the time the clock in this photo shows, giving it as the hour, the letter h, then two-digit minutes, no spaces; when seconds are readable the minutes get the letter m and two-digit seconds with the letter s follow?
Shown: 9h51
